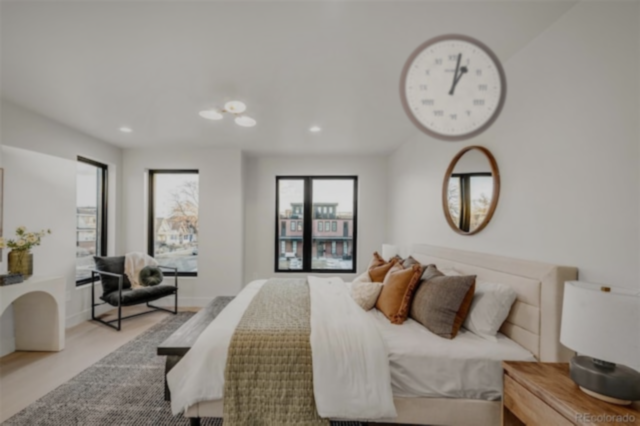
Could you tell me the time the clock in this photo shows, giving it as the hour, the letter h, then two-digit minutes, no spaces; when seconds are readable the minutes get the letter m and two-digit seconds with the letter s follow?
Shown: 1h02
